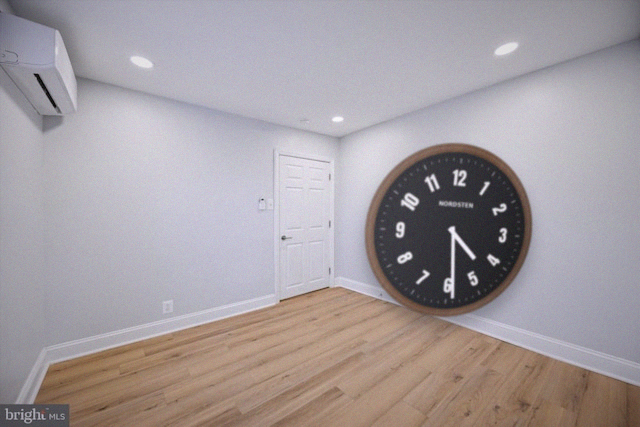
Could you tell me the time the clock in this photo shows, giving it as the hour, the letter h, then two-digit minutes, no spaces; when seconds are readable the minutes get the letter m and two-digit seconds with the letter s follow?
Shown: 4h29
